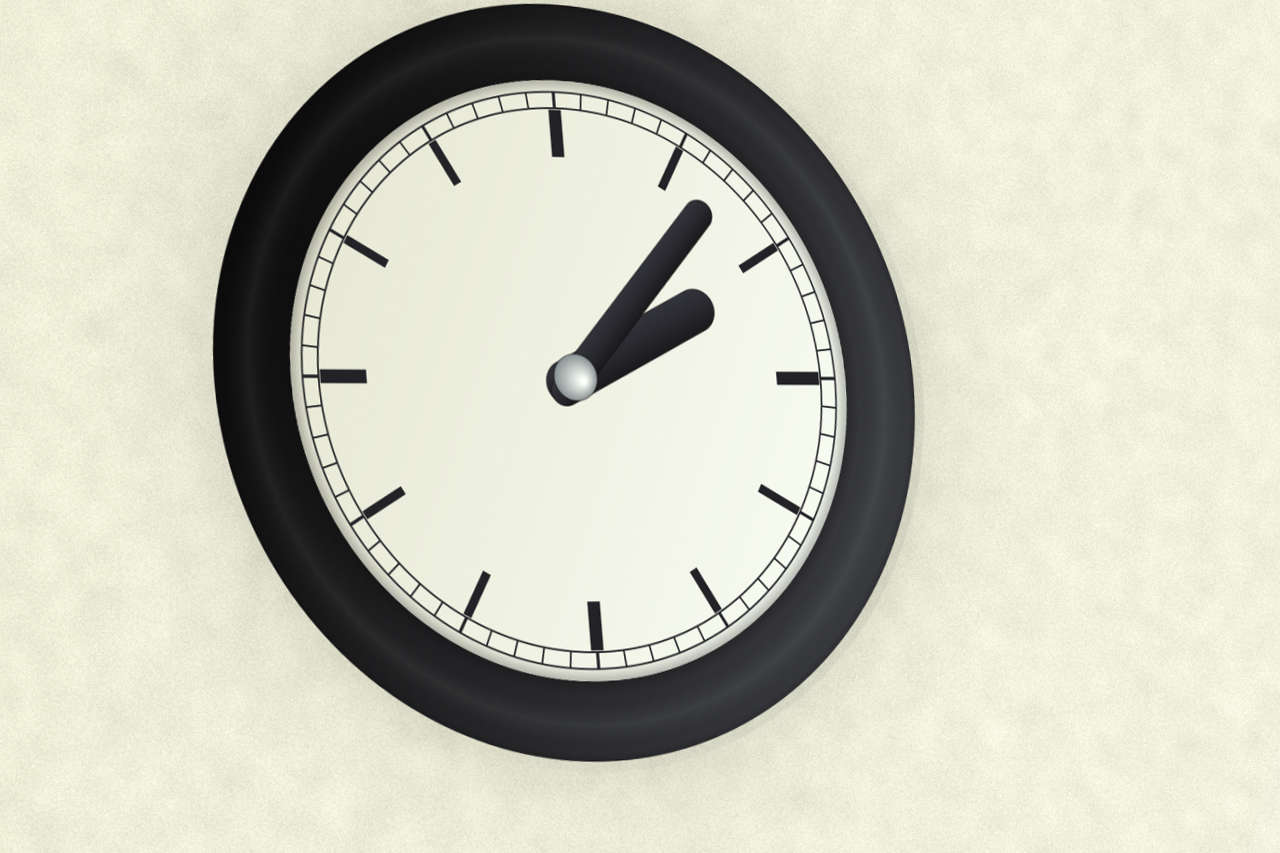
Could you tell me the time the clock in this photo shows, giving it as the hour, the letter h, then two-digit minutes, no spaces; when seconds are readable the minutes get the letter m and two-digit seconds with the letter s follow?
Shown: 2h07
